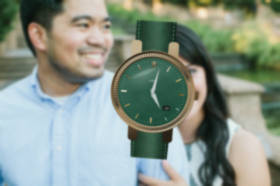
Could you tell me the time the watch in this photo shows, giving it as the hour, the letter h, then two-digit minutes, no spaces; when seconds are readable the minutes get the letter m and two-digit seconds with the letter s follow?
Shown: 5h02
